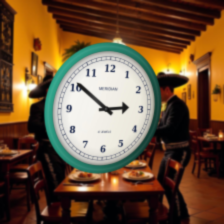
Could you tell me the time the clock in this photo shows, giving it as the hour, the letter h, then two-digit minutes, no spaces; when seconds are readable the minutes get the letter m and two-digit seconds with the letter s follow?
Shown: 2h51
